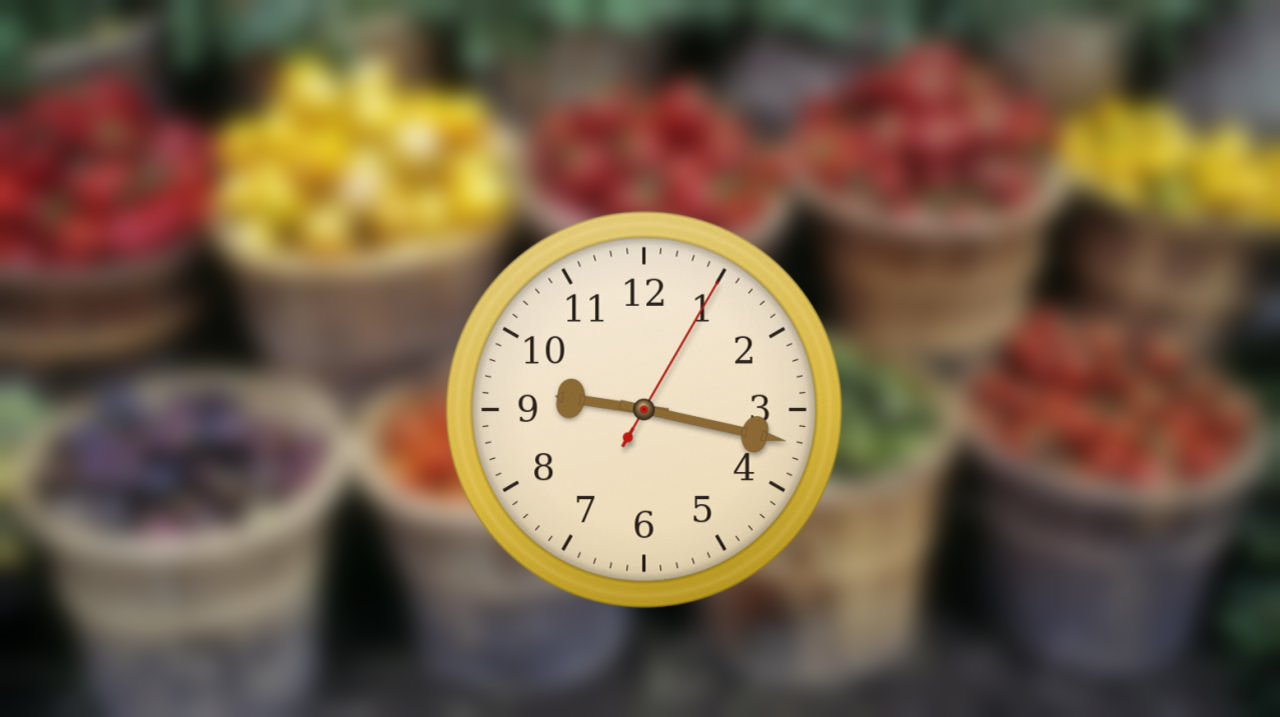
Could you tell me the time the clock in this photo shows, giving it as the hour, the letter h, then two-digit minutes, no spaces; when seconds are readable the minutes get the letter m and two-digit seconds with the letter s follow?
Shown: 9h17m05s
